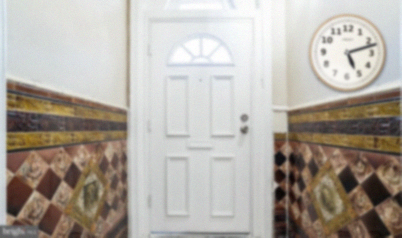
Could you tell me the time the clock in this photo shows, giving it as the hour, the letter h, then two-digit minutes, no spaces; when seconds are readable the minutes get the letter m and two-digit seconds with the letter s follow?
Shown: 5h12
